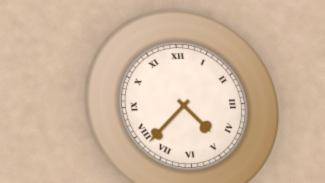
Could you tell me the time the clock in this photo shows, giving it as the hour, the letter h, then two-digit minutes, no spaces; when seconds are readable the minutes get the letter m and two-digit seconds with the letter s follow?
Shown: 4h38
